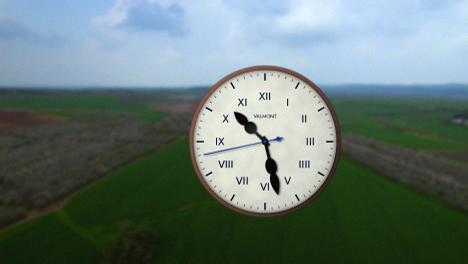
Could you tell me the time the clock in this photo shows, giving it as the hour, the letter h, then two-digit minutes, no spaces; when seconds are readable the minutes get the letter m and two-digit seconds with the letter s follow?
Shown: 10h27m43s
